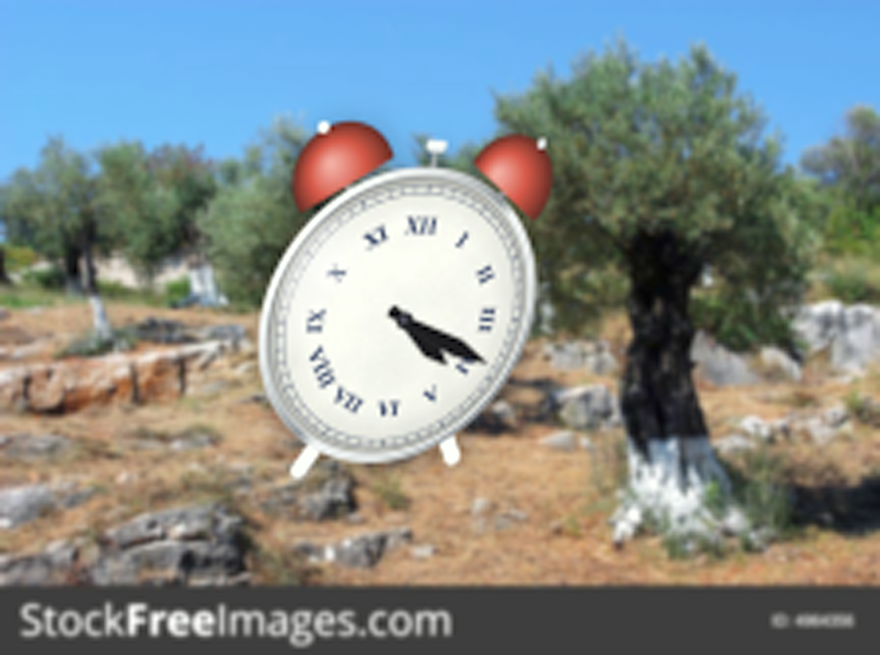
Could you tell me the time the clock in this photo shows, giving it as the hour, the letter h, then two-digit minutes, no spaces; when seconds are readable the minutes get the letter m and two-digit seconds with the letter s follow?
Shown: 4h19
